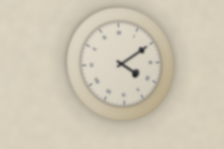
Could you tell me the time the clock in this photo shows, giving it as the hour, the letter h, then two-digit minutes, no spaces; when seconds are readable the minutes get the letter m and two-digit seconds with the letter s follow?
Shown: 4h10
